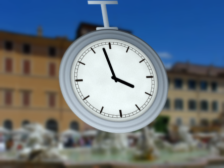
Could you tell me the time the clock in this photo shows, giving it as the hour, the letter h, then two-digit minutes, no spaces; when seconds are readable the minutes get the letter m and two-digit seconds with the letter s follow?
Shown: 3h58
